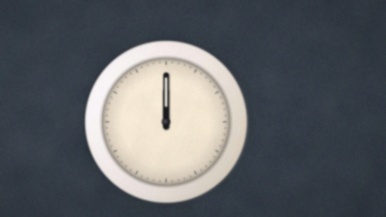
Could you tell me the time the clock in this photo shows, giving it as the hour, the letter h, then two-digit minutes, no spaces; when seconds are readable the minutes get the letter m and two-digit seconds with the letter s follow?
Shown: 12h00
